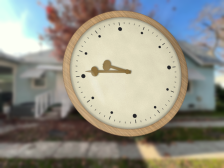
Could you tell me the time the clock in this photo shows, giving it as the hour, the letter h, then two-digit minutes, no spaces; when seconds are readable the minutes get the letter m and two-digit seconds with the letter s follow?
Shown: 9h46
